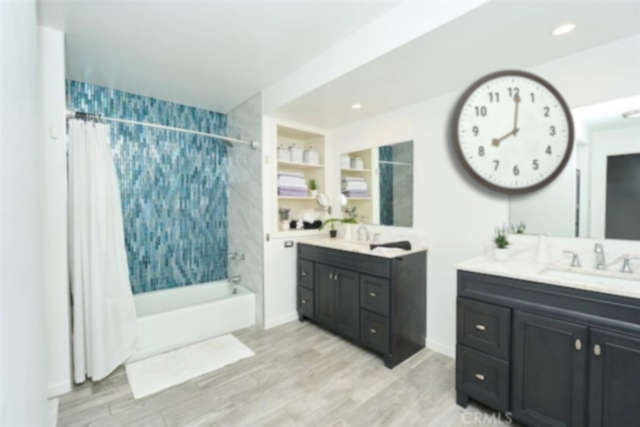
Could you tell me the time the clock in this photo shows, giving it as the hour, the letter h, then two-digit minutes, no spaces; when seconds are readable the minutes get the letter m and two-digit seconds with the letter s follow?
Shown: 8h01
